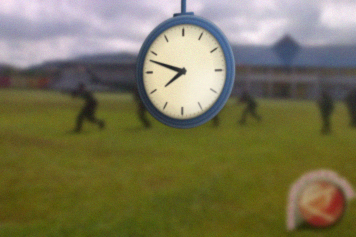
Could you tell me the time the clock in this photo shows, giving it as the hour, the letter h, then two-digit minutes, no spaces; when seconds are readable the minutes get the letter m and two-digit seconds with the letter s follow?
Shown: 7h48
